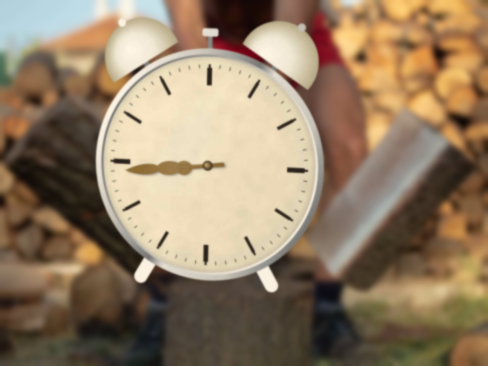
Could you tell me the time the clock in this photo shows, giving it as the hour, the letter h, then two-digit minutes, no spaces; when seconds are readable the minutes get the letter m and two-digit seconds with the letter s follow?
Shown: 8h44
